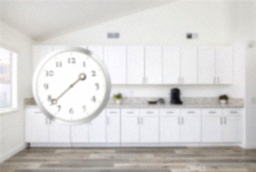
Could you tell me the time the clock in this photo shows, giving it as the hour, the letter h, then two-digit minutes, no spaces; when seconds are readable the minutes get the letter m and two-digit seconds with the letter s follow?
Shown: 1h38
